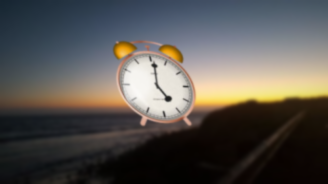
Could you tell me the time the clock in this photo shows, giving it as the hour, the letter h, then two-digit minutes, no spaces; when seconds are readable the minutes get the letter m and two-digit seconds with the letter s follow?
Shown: 5h01
